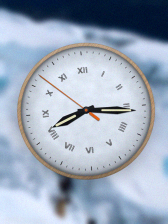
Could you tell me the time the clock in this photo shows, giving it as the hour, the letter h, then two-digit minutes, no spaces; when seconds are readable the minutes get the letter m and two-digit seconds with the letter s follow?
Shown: 8h15m52s
